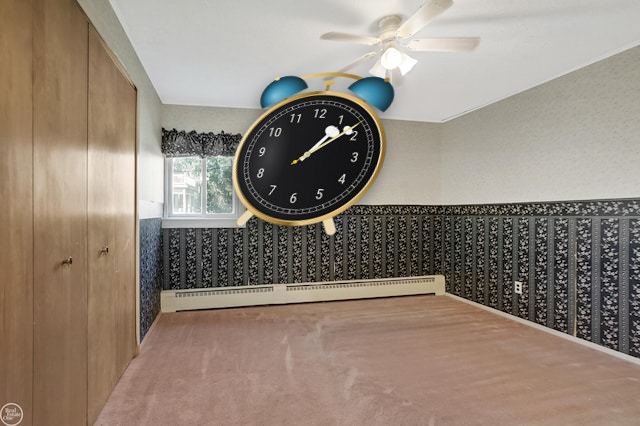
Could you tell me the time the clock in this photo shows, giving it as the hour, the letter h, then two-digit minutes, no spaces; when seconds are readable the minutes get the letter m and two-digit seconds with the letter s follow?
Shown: 1h08m08s
